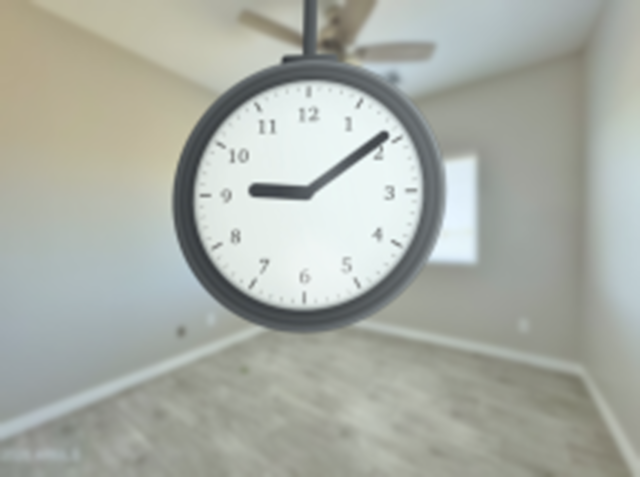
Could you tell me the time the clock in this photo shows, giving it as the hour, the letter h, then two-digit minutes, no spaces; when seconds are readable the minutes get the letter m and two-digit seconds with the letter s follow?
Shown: 9h09
